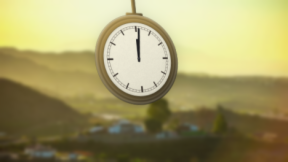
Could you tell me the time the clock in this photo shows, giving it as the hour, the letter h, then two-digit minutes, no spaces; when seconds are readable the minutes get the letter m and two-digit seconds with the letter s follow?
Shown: 12h01
